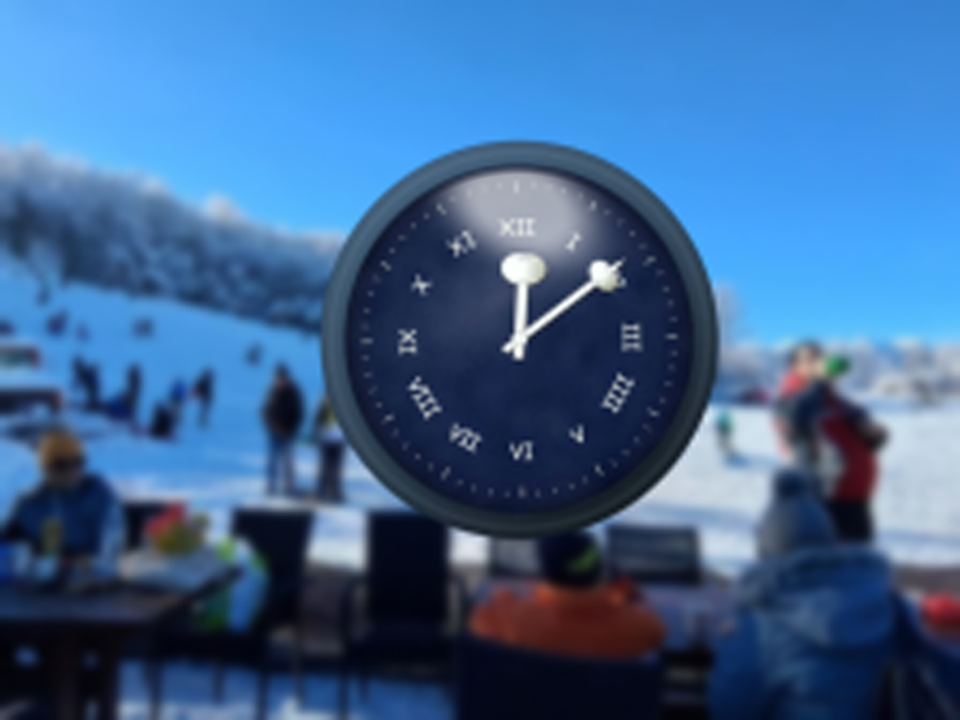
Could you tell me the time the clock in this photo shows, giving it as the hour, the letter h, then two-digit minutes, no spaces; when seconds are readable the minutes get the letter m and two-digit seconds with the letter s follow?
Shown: 12h09
